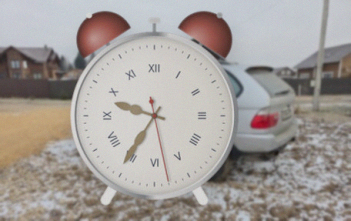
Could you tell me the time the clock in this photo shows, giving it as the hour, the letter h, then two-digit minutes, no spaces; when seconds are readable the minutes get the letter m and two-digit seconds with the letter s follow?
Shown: 9h35m28s
